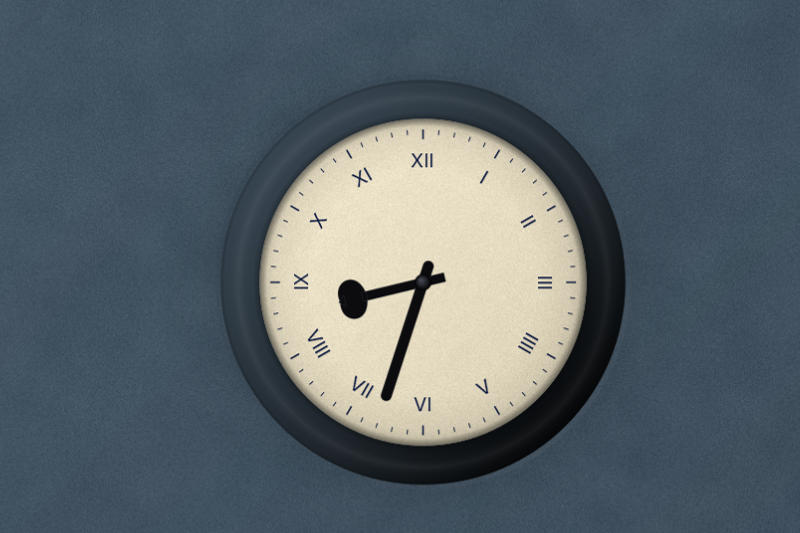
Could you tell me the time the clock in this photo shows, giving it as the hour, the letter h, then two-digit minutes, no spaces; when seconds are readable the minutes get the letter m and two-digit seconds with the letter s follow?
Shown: 8h33
